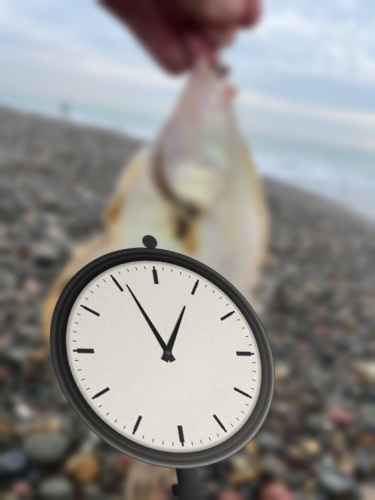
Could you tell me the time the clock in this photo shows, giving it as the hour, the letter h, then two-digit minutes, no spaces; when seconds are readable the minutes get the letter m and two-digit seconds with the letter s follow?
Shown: 12h56
